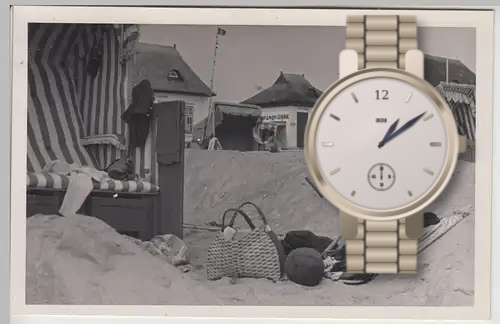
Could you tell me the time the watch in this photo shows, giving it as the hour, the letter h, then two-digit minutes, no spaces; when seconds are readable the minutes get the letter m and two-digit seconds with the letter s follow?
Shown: 1h09
